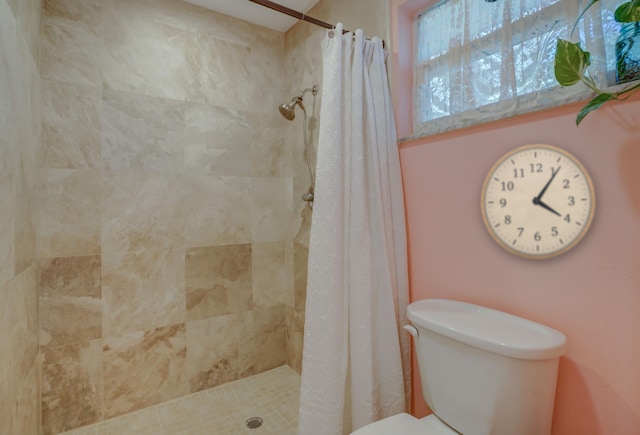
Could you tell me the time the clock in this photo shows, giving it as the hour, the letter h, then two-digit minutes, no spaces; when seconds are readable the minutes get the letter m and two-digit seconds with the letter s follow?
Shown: 4h06
